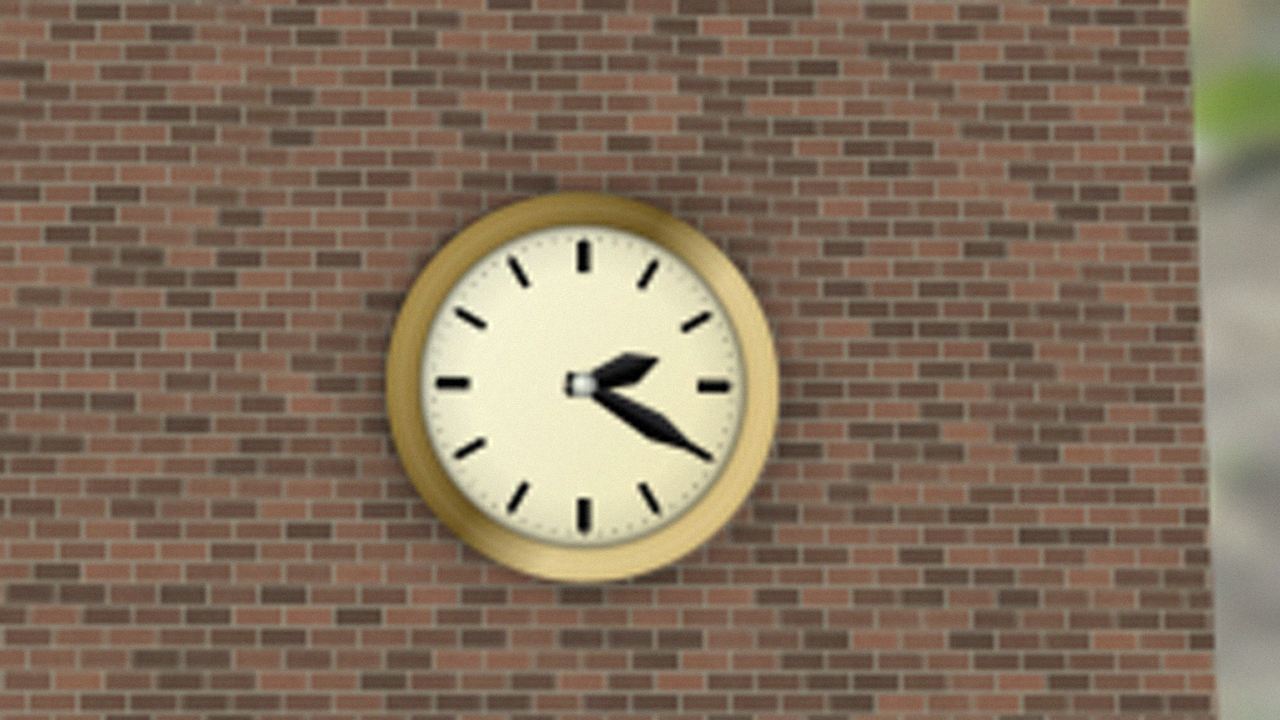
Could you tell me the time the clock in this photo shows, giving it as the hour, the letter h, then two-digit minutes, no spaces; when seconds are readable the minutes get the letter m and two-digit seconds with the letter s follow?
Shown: 2h20
